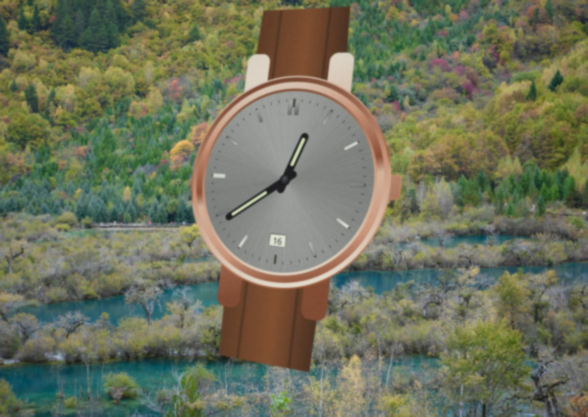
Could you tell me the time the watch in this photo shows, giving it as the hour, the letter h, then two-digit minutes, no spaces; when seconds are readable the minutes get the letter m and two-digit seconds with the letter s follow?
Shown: 12h39
